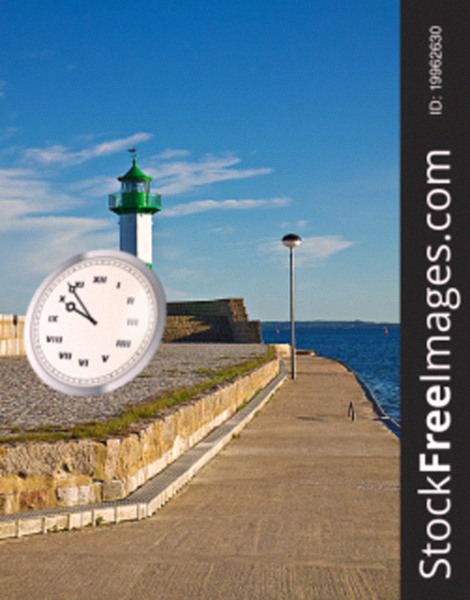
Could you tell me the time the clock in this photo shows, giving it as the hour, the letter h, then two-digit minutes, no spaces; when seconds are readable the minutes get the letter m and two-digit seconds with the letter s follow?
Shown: 9h53
